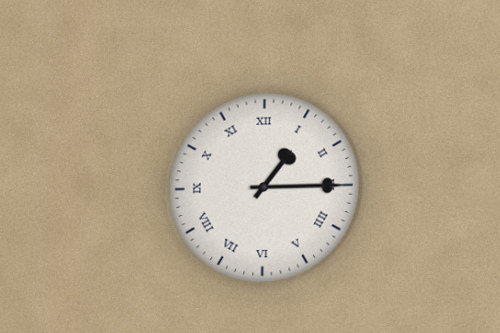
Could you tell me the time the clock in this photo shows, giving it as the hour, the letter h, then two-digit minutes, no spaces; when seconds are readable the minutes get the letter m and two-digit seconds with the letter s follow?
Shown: 1h15
